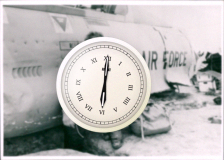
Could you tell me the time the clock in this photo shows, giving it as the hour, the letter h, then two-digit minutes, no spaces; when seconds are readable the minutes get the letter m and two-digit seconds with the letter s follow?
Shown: 6h00
